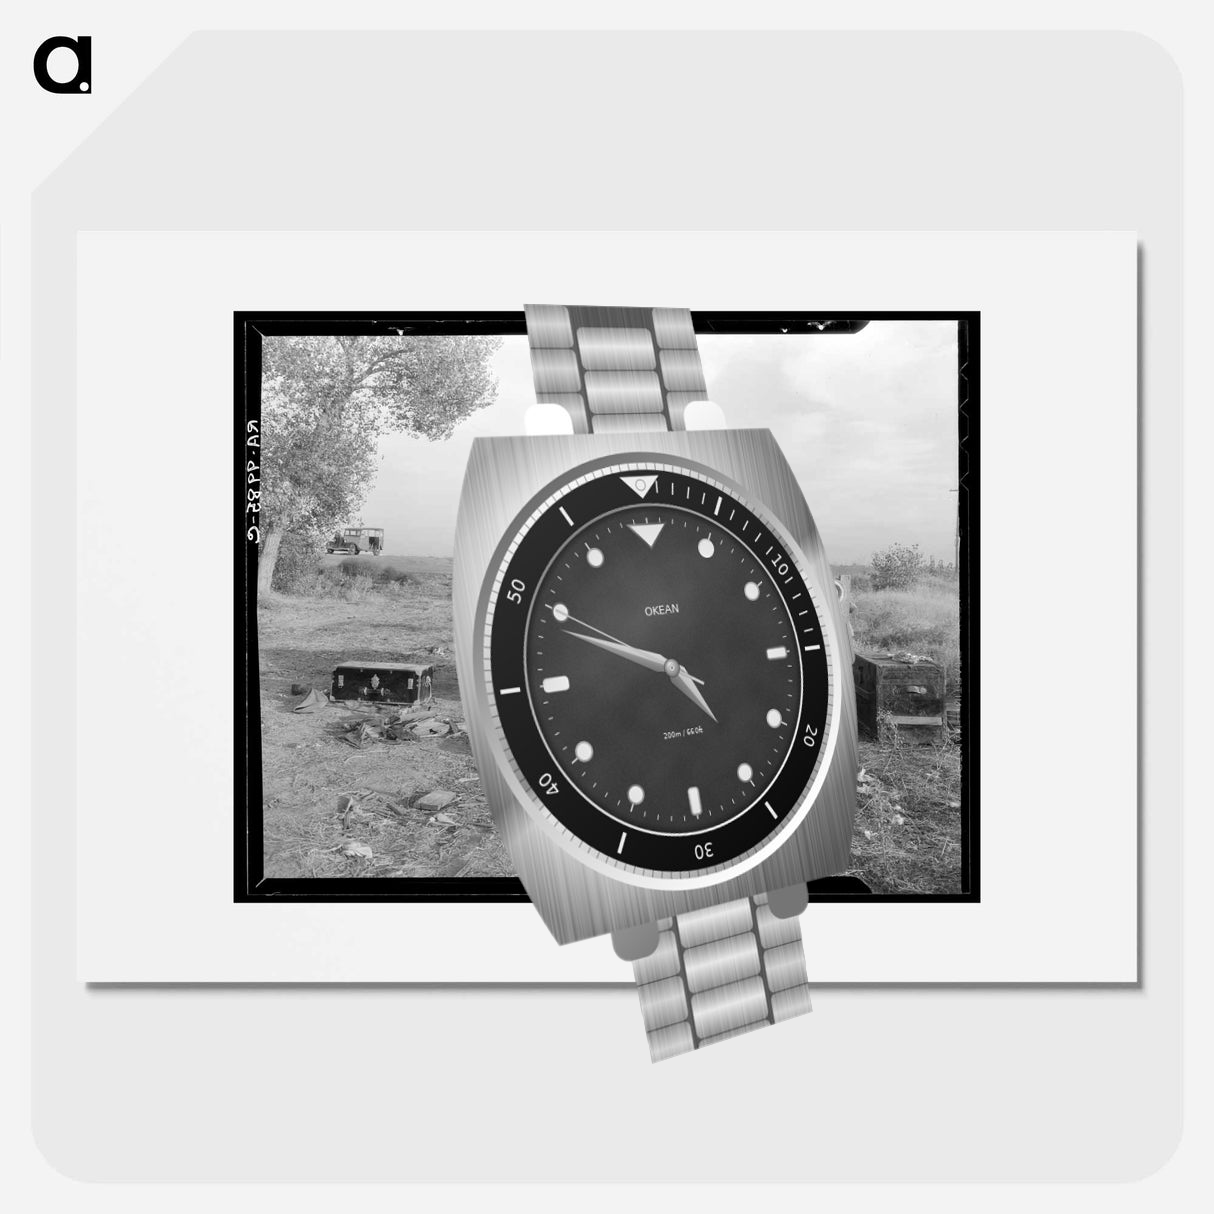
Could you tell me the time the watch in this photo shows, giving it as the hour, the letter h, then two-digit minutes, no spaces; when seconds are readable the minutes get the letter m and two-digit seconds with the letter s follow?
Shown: 4h48m50s
